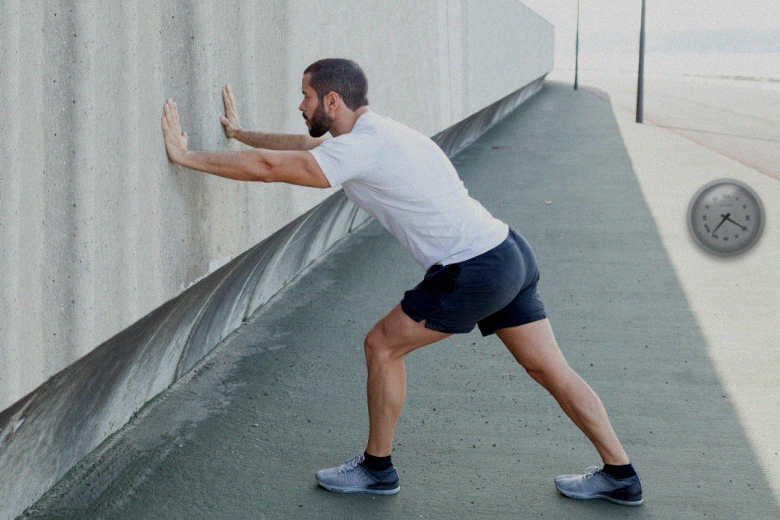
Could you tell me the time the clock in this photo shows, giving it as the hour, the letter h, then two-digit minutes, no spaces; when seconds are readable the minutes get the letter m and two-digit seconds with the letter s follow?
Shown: 7h20
